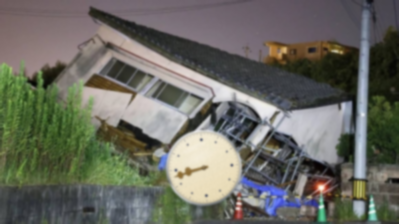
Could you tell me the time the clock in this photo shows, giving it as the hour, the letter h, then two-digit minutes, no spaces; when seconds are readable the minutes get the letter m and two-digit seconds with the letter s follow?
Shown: 8h43
